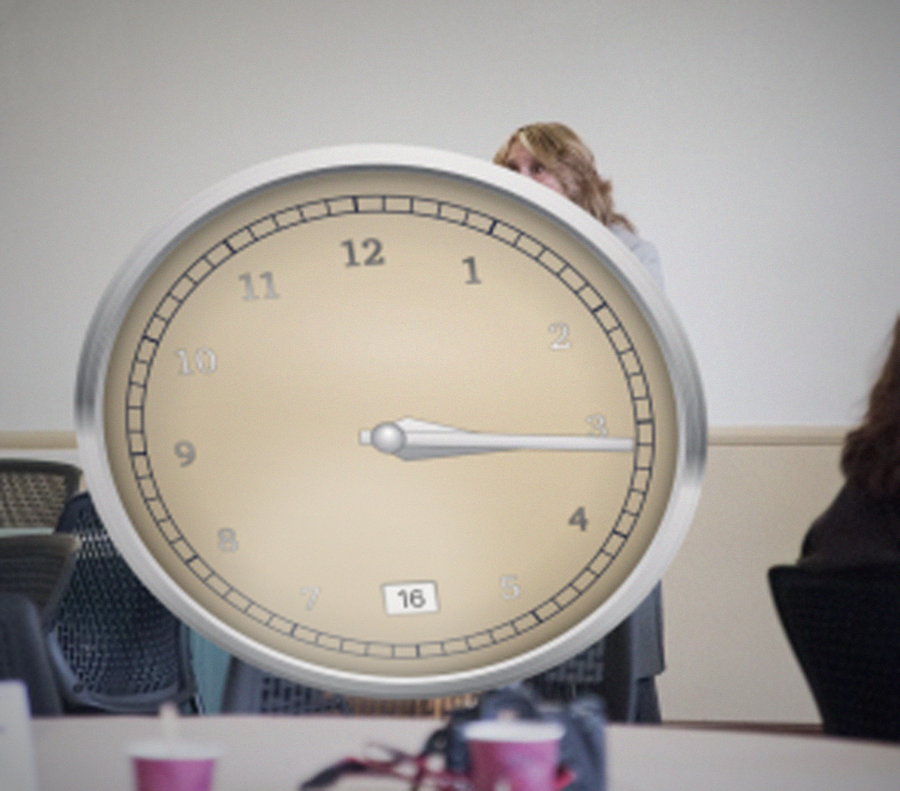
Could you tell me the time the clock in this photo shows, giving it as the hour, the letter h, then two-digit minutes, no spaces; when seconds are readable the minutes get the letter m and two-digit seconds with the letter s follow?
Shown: 3h16
